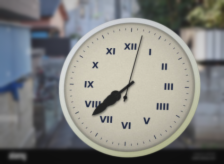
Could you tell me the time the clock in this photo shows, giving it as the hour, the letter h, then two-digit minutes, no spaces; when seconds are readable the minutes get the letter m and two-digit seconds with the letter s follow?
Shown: 7h38m02s
